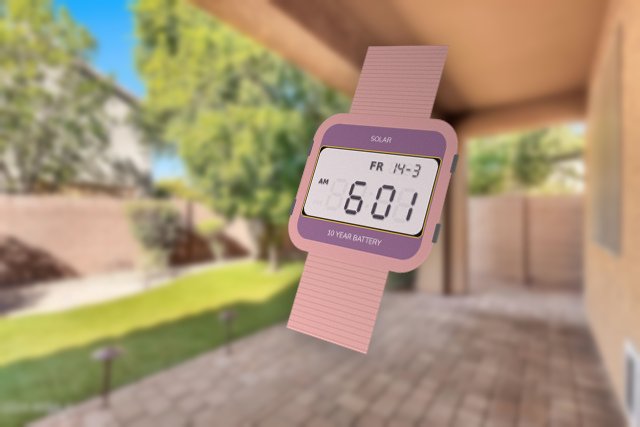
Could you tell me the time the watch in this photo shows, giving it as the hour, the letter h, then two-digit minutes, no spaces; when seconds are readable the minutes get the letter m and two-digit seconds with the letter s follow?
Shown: 6h01
